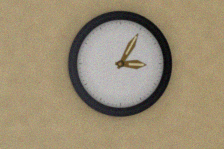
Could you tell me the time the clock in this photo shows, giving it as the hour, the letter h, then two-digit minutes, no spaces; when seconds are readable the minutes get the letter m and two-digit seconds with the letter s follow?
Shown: 3h05
